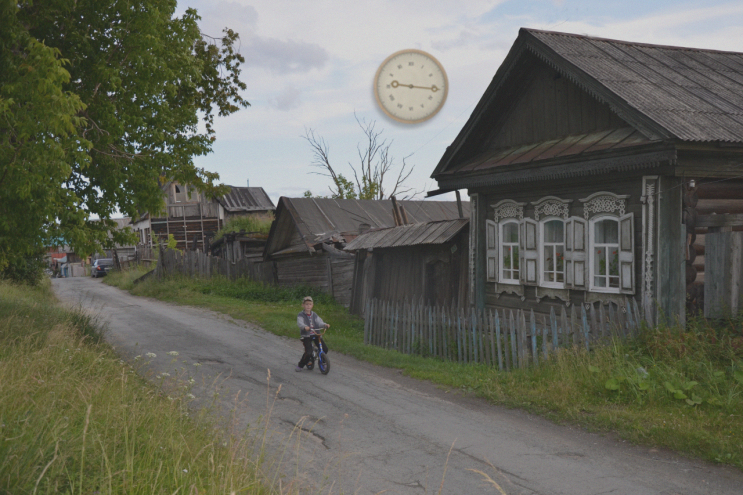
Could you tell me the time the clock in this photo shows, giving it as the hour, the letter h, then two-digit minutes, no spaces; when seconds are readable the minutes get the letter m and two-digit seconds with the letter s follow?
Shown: 9h16
